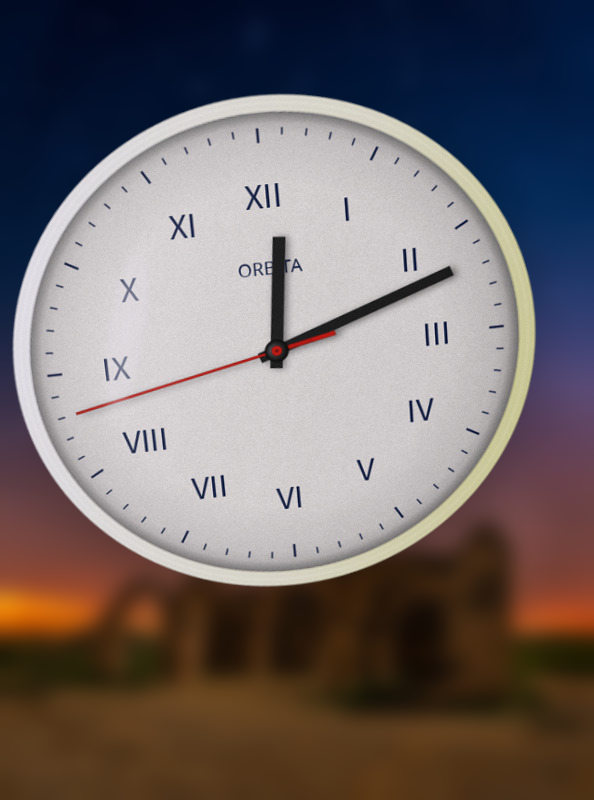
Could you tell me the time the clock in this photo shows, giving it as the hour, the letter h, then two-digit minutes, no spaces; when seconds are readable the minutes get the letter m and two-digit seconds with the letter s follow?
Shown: 12h11m43s
